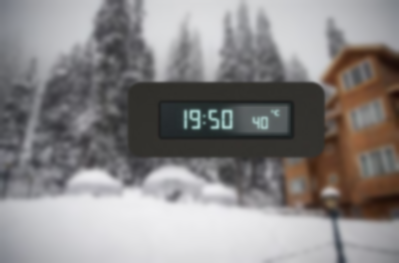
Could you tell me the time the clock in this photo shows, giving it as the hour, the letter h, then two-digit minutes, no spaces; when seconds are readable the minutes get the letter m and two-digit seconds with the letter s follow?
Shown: 19h50
